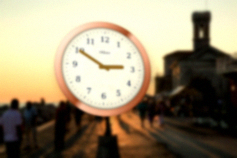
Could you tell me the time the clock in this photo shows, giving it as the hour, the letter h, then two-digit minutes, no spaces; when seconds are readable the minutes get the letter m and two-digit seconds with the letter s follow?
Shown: 2h50
